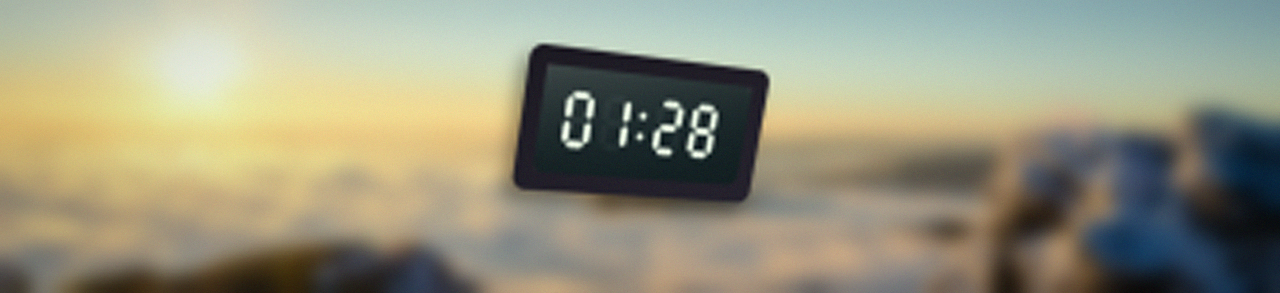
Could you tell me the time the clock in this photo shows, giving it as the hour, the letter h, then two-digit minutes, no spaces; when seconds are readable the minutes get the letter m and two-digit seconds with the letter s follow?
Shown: 1h28
